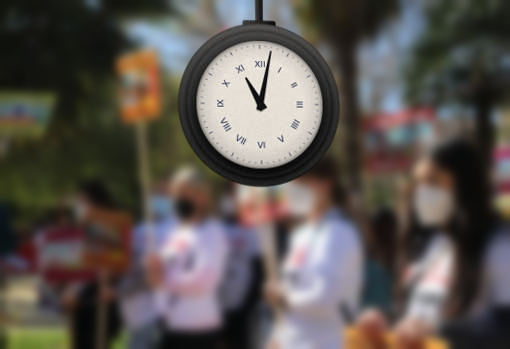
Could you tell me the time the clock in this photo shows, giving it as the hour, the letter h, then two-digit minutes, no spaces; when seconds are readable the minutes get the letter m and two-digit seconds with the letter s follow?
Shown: 11h02
